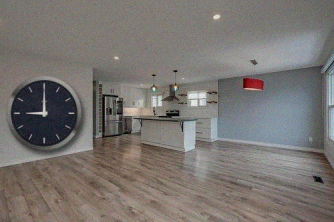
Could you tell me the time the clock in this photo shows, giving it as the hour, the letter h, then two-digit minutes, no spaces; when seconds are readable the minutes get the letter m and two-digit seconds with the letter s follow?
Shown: 9h00
